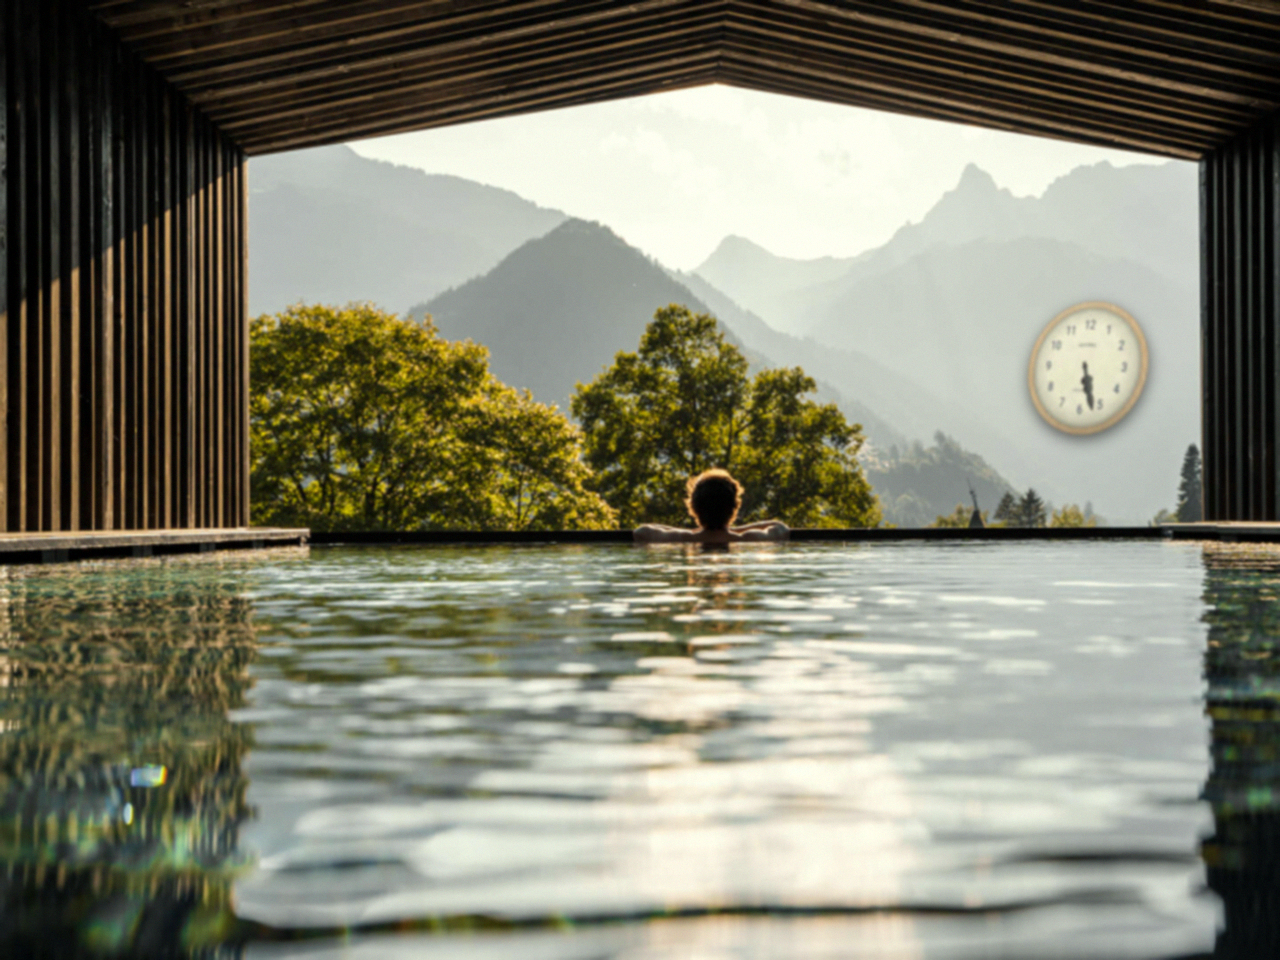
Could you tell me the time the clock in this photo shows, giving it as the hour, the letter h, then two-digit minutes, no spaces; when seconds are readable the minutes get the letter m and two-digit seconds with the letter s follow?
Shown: 5h27
